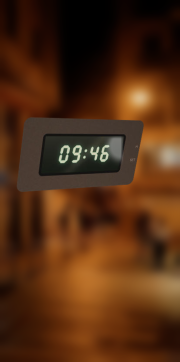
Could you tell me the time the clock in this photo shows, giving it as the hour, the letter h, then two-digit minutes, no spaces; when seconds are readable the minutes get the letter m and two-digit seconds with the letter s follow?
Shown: 9h46
